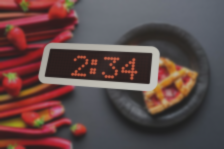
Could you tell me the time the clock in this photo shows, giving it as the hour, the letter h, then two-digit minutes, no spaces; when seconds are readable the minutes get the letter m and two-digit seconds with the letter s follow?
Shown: 2h34
